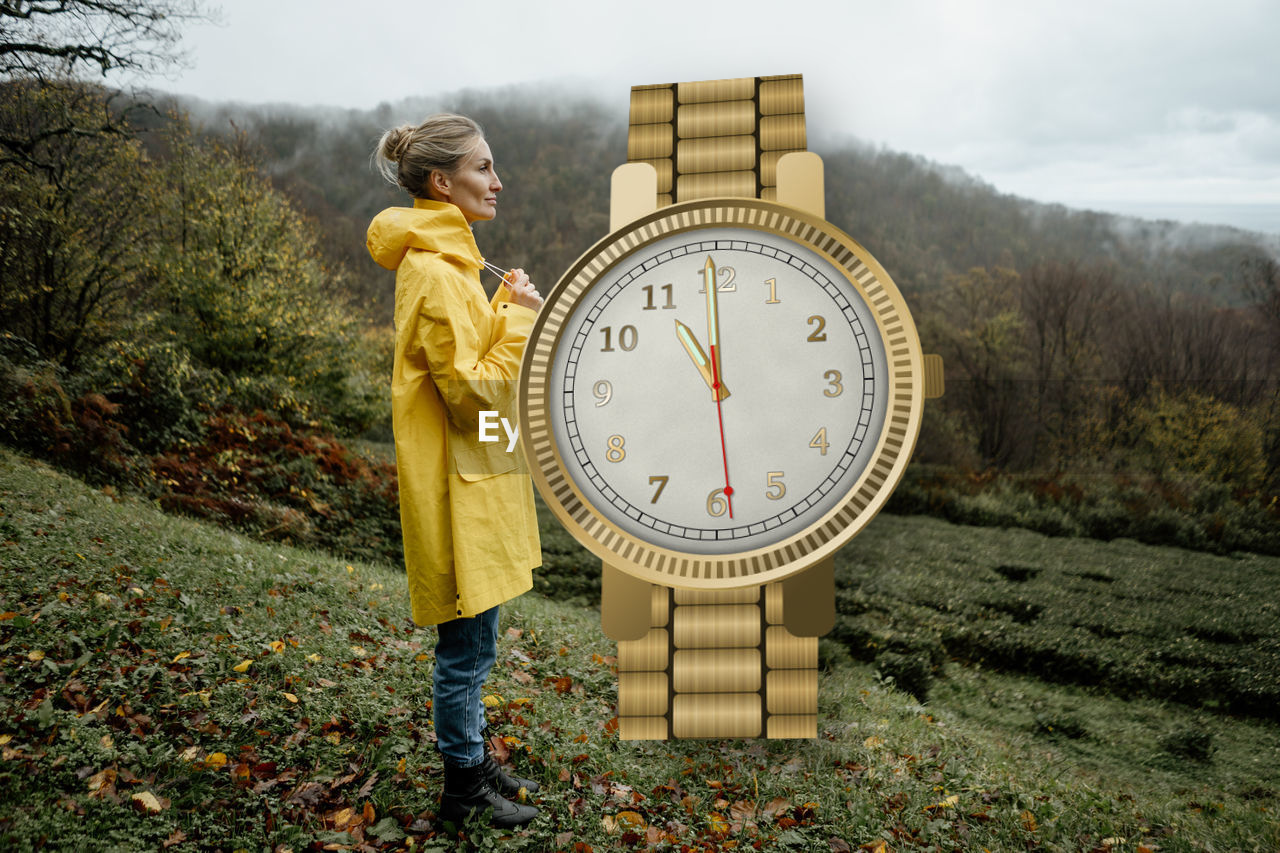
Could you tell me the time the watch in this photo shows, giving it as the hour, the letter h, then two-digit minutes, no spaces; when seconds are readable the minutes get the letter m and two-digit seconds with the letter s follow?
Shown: 10h59m29s
